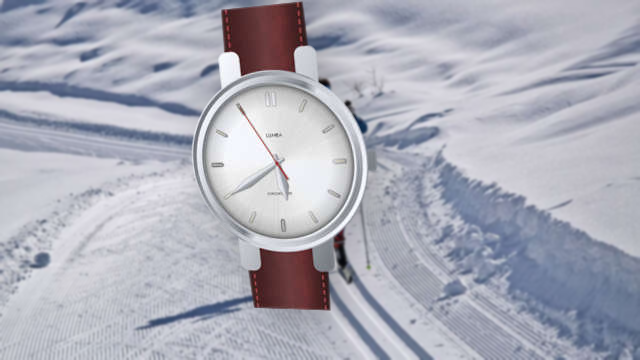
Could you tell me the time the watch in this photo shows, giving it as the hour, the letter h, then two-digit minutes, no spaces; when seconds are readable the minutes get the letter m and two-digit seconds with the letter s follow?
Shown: 5h39m55s
